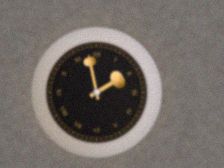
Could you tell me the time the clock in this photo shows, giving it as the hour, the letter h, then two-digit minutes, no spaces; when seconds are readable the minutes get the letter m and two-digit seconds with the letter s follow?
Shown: 1h58
